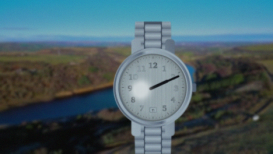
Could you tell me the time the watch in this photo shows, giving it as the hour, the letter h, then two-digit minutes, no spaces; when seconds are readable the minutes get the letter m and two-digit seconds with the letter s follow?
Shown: 2h11
